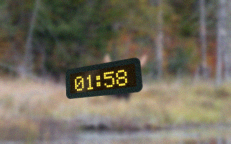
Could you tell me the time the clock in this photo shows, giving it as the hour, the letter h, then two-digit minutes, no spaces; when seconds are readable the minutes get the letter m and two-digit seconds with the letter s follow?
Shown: 1h58
